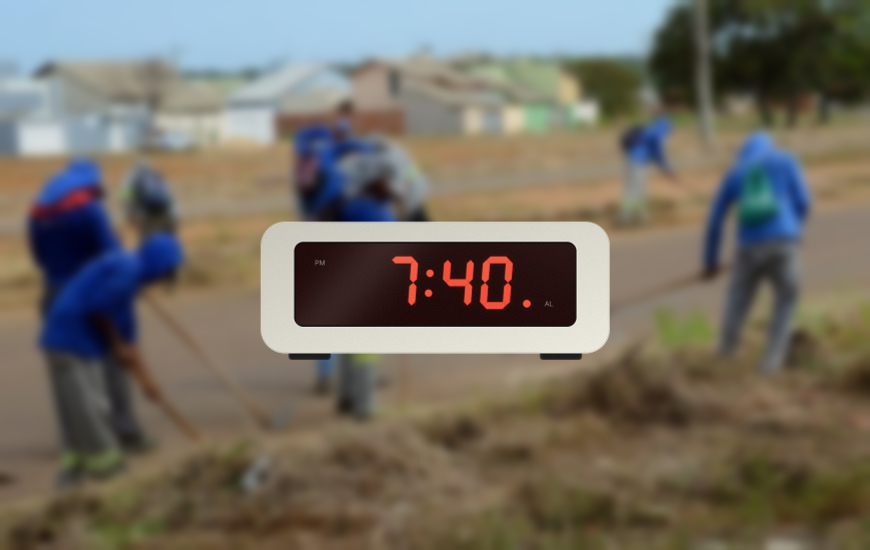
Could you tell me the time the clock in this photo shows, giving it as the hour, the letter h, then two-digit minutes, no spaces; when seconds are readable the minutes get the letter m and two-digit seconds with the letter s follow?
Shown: 7h40
